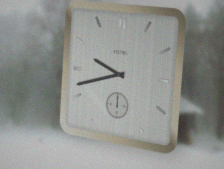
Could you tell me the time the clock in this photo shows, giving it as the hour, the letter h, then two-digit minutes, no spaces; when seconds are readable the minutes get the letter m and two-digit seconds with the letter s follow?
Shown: 9h42
